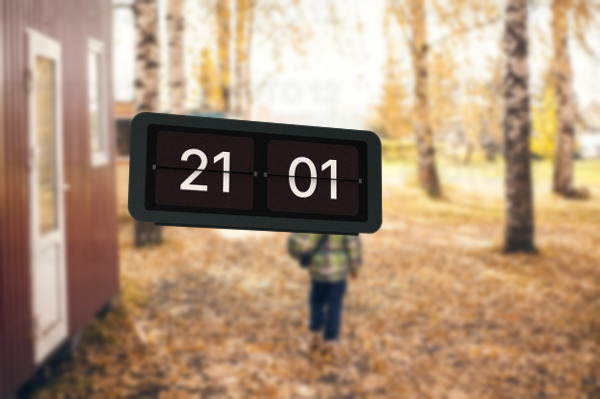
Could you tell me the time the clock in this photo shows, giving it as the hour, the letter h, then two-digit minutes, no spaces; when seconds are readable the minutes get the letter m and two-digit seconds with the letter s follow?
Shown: 21h01
